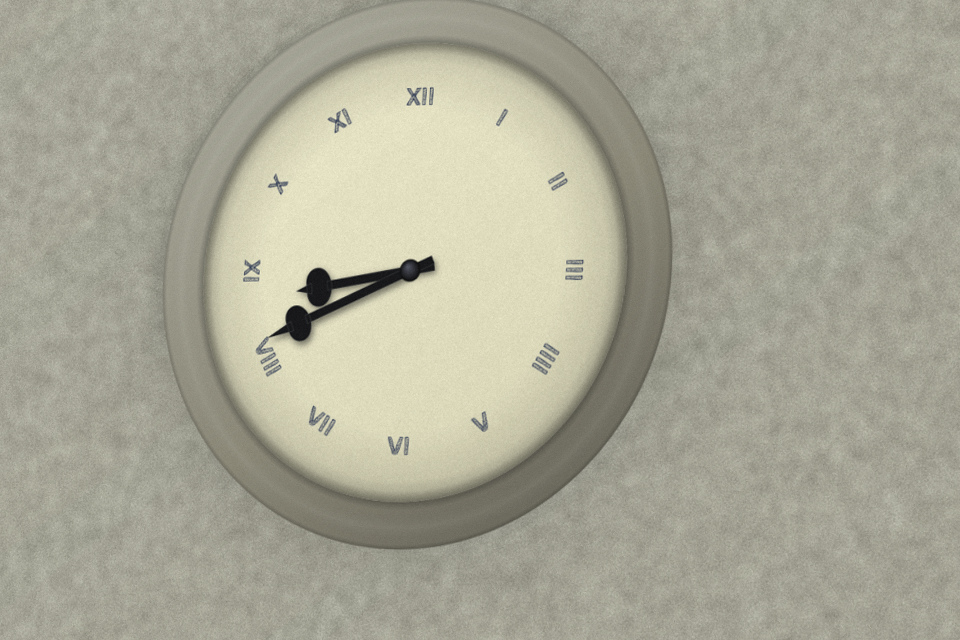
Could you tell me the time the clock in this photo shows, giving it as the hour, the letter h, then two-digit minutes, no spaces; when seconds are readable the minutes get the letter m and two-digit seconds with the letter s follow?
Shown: 8h41
